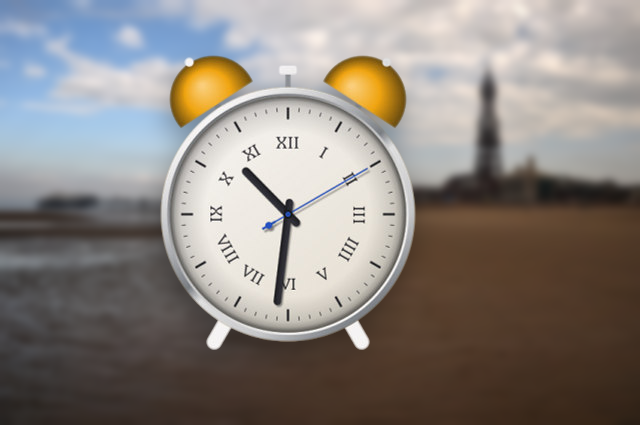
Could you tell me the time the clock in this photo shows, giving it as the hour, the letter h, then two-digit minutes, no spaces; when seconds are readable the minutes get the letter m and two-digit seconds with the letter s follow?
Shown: 10h31m10s
